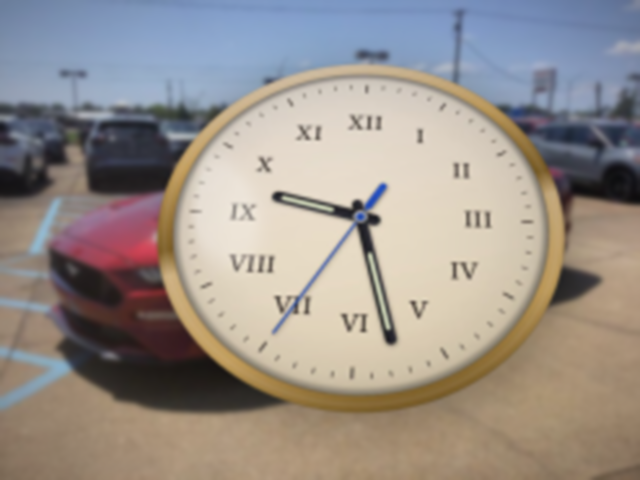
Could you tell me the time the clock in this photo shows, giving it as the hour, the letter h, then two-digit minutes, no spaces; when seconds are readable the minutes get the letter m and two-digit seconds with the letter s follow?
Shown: 9h27m35s
